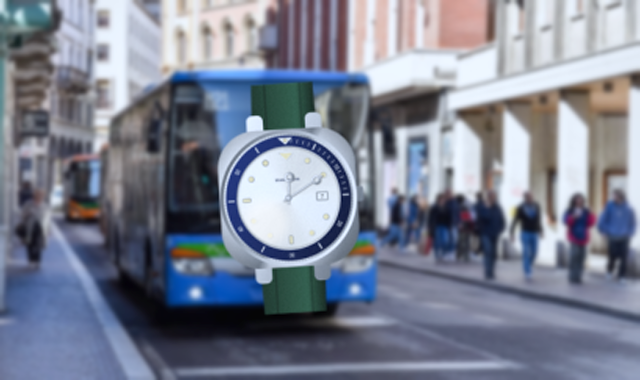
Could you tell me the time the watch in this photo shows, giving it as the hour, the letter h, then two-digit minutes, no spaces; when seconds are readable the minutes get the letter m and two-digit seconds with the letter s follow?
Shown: 12h10
